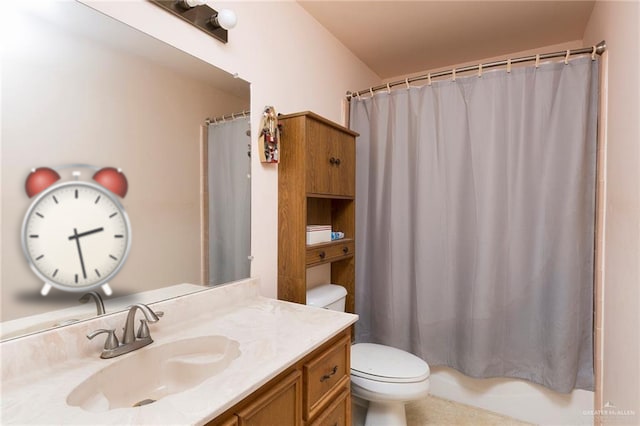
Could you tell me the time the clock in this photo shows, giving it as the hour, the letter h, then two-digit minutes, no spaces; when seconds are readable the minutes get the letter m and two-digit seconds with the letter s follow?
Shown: 2h28
